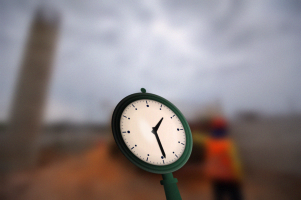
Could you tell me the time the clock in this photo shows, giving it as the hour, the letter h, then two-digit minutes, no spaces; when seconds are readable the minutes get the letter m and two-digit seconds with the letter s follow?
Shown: 1h29
